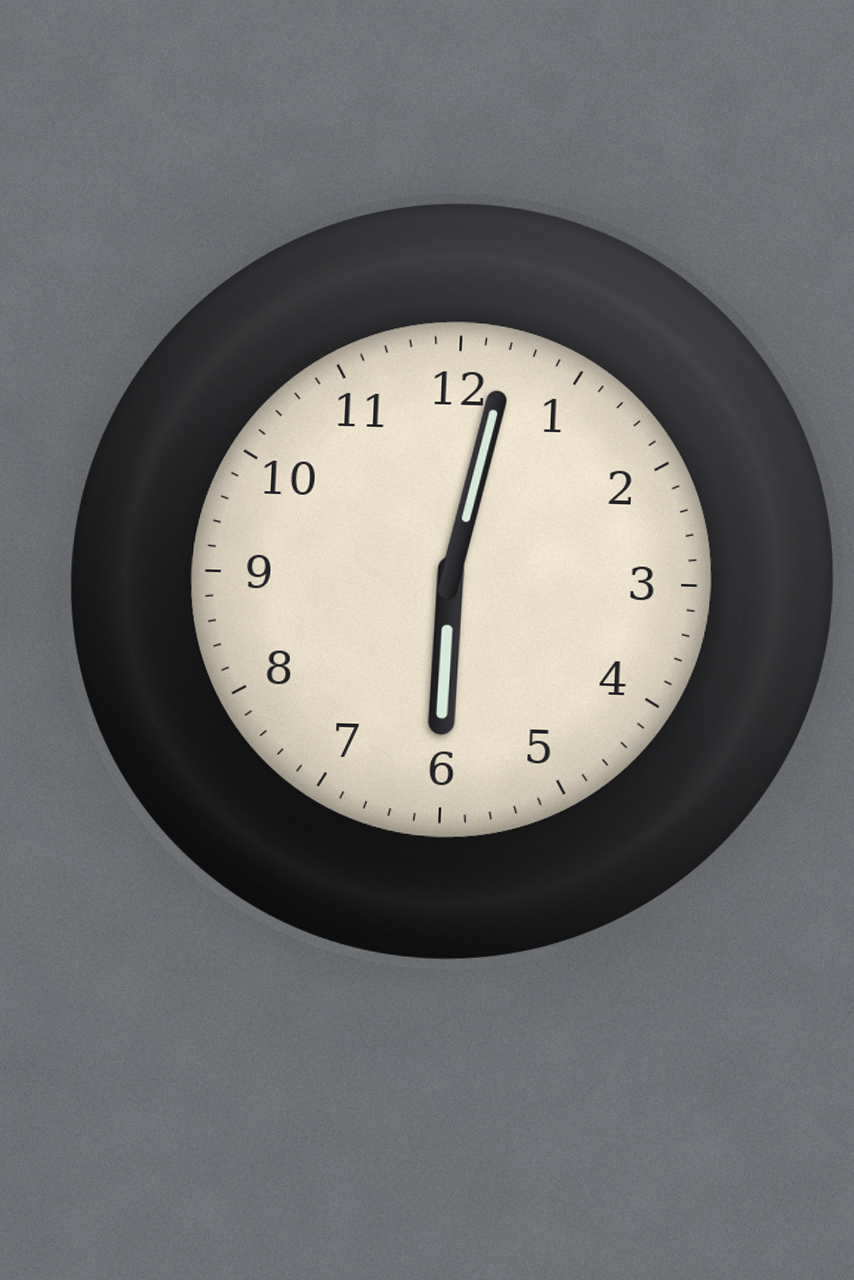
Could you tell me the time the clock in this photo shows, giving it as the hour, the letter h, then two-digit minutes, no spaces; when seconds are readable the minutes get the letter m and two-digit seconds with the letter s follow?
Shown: 6h02
